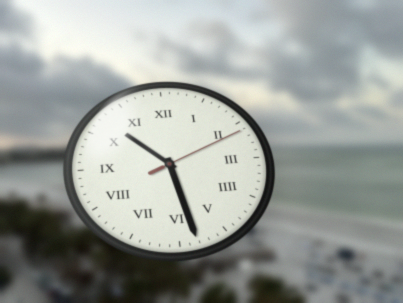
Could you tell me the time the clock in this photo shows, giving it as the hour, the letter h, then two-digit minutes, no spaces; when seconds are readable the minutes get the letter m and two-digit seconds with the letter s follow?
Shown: 10h28m11s
